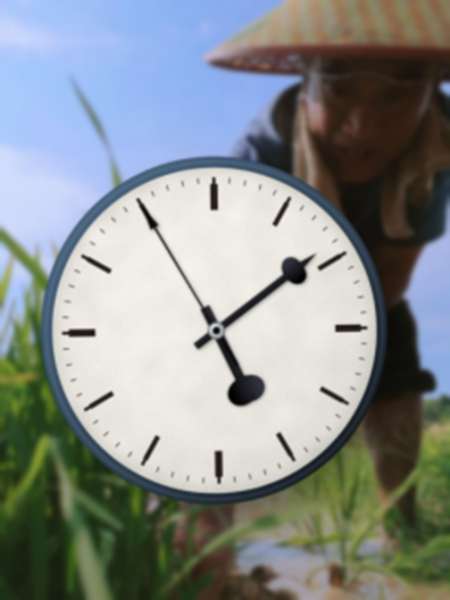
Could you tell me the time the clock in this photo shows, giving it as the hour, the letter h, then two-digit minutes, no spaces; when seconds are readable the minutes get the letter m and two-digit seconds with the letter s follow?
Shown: 5h08m55s
